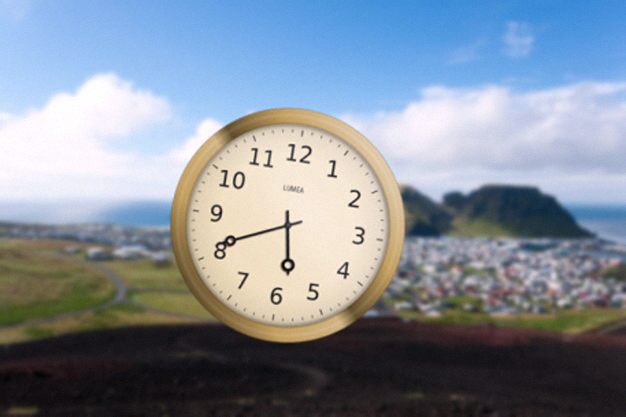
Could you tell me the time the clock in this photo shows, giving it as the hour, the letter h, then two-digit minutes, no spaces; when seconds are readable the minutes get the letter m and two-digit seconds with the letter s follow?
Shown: 5h41
